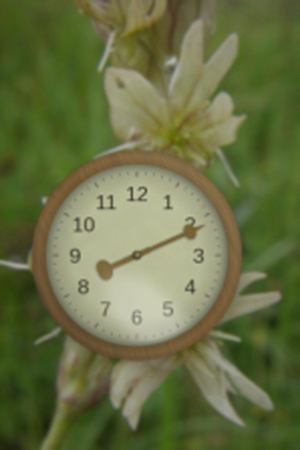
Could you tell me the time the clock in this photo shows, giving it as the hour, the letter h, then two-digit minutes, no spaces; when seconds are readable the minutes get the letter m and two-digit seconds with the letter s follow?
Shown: 8h11
